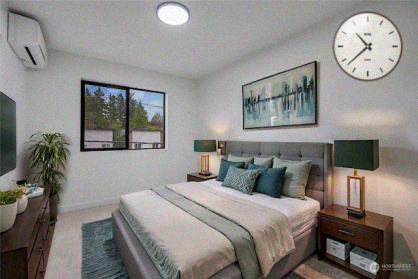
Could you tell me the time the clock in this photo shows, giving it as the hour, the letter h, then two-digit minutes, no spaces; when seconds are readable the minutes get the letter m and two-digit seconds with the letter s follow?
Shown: 10h38
